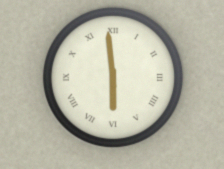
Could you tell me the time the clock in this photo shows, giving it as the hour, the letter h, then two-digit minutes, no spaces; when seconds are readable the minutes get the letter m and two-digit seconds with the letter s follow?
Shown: 5h59
